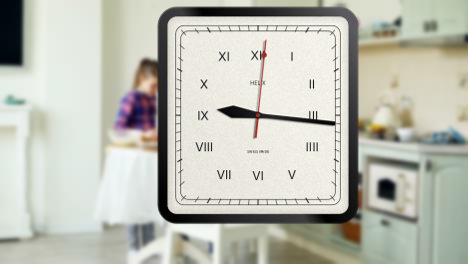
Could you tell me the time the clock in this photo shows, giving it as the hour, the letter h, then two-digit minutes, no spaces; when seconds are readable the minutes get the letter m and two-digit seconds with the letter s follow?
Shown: 9h16m01s
